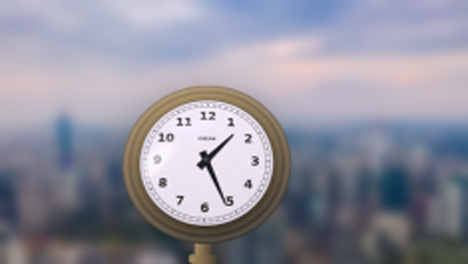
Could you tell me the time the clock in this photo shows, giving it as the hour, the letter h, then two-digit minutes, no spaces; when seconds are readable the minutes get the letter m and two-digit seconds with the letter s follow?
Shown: 1h26
